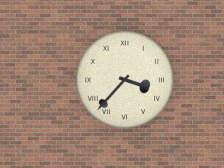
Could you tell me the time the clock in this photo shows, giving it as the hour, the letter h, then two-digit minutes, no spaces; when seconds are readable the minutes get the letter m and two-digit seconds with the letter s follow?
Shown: 3h37
